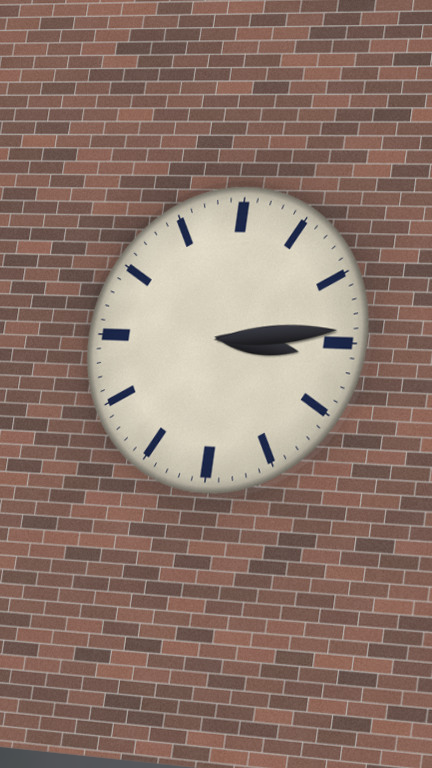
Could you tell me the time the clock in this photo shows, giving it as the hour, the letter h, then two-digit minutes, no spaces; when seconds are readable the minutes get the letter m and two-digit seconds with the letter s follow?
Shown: 3h14
